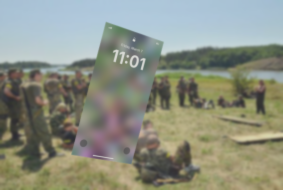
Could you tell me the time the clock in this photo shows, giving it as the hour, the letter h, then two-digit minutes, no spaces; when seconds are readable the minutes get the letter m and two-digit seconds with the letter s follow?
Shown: 11h01
